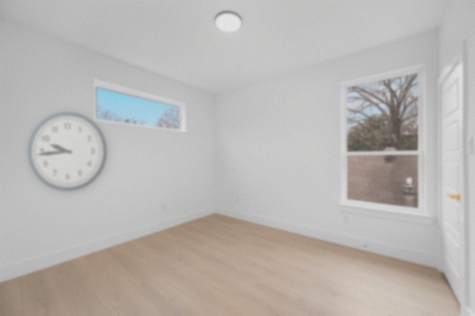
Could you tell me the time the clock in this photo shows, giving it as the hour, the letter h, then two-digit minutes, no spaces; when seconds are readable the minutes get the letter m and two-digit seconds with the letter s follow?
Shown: 9h44
